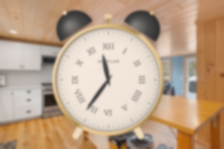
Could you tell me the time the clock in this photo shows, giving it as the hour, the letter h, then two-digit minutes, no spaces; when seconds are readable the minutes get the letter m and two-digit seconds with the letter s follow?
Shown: 11h36
